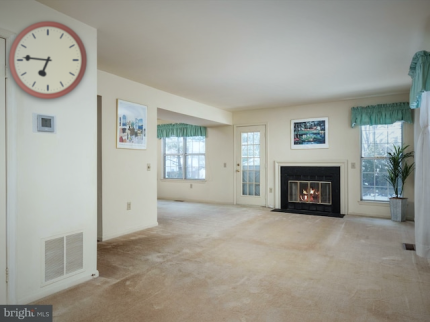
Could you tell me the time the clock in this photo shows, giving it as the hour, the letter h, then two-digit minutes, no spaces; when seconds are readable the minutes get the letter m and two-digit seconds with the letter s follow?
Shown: 6h46
